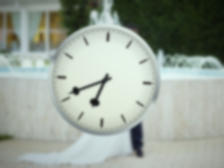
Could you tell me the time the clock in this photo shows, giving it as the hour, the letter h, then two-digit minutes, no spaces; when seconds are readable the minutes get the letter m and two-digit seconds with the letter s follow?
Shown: 6h41
